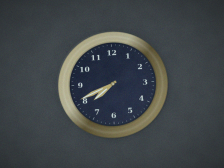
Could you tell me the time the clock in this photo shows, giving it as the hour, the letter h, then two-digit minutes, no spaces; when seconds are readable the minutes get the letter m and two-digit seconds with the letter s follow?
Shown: 7h41
